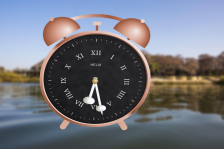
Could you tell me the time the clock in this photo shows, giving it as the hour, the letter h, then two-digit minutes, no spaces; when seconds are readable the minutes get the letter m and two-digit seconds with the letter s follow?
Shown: 6h28
